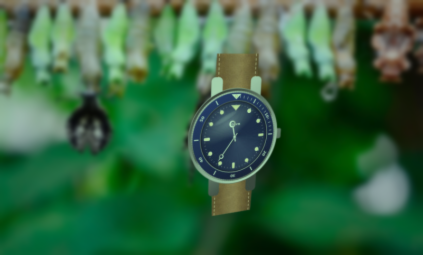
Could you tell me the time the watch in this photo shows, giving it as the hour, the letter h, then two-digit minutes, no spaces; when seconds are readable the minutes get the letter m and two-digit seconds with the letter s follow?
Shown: 11h36
